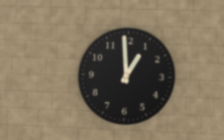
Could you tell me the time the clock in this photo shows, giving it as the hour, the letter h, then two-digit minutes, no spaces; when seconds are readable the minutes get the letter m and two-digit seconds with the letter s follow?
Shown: 12h59
